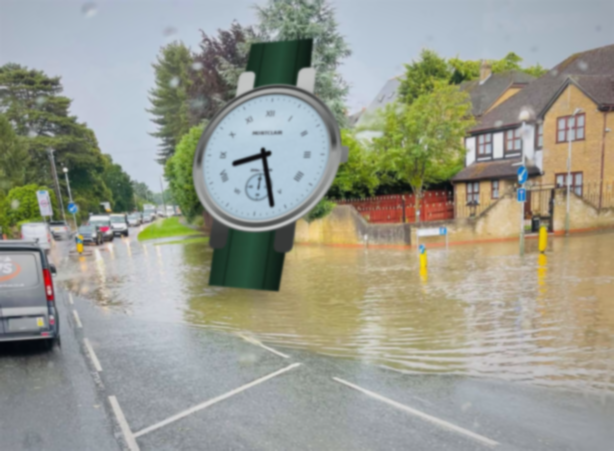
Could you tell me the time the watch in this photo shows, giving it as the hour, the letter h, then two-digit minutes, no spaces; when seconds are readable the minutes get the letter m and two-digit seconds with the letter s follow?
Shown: 8h27
